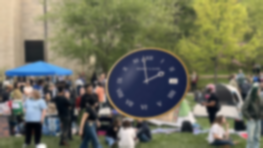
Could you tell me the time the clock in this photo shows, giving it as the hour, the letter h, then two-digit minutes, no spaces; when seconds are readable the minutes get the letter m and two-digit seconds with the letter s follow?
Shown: 1h58
